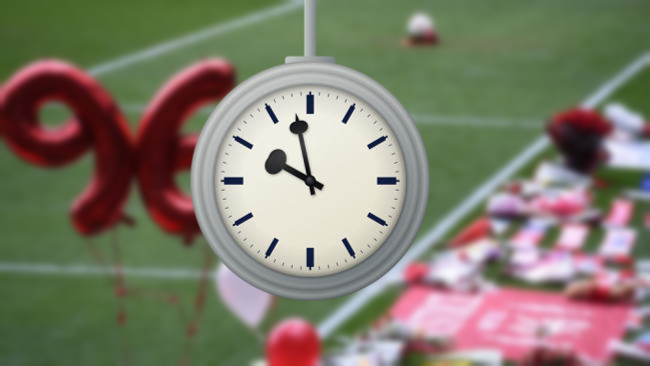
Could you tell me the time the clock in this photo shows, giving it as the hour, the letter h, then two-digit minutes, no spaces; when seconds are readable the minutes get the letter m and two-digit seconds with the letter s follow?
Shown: 9h58
